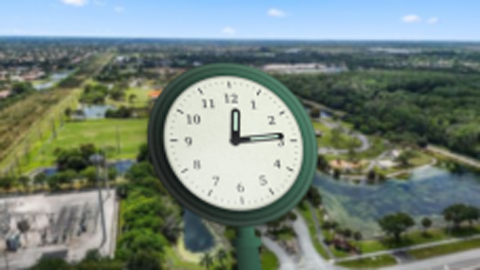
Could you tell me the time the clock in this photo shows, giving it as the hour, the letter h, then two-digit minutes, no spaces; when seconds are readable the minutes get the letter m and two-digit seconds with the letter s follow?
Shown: 12h14
